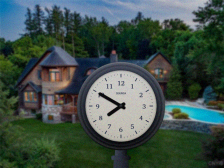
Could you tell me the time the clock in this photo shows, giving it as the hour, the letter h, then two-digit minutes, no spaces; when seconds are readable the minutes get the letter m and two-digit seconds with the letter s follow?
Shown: 7h50
